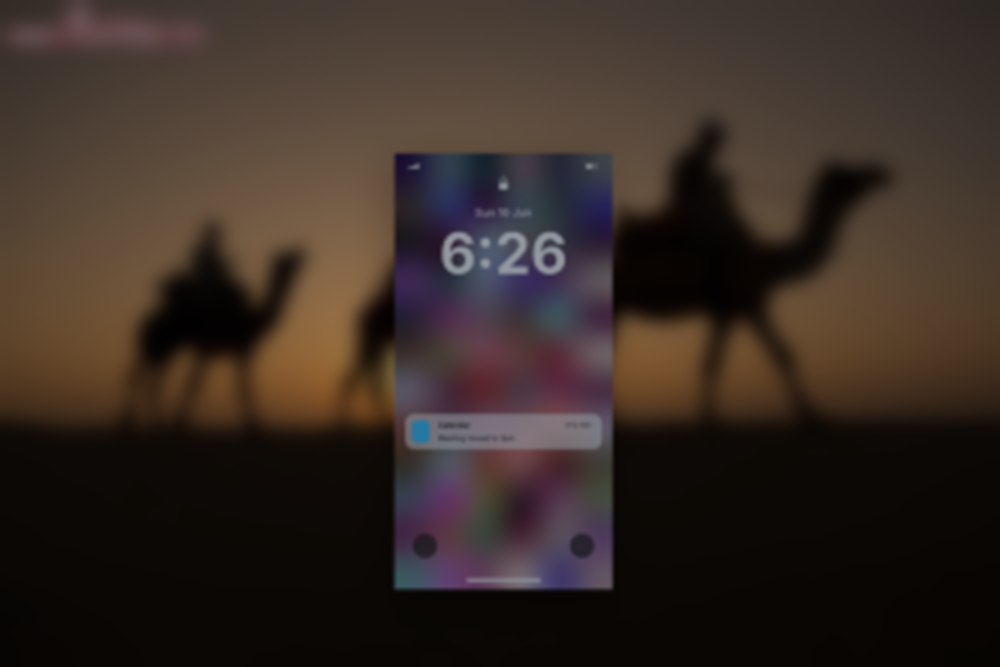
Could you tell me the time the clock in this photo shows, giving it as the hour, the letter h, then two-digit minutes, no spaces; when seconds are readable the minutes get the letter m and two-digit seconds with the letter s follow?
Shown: 6h26
